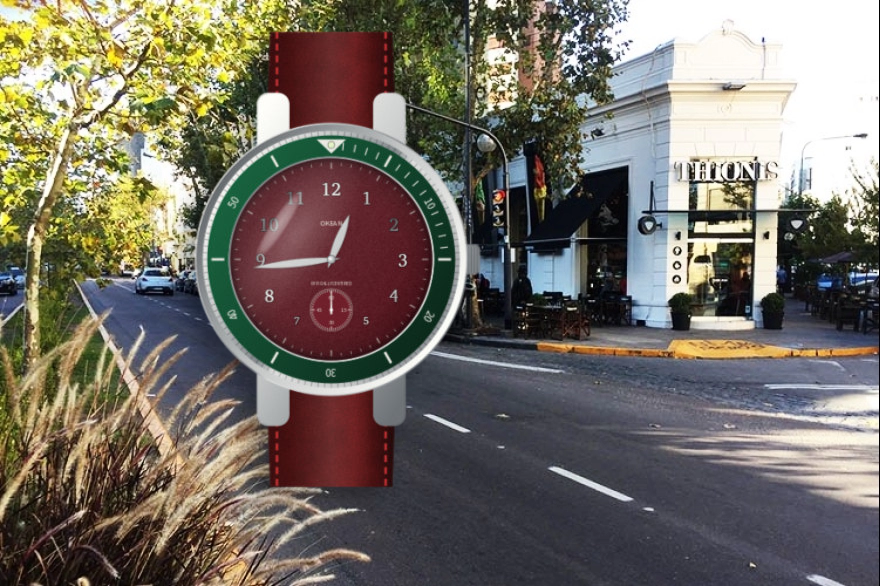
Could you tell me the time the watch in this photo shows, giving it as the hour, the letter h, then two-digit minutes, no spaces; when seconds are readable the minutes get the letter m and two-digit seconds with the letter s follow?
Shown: 12h44
